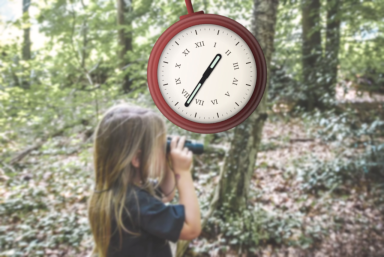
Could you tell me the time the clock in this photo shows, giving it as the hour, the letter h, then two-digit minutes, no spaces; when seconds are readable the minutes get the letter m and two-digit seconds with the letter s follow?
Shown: 1h38
